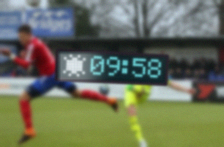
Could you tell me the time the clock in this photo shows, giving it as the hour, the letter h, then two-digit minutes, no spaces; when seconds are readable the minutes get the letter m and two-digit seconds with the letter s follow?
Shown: 9h58
